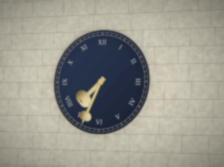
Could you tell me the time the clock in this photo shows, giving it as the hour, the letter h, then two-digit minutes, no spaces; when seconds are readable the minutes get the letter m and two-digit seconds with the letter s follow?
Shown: 7h34
